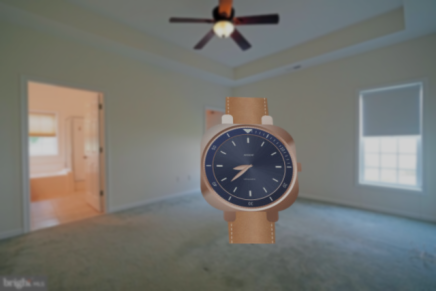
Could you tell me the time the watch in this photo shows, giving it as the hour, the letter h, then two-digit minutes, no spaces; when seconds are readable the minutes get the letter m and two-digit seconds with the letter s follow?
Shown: 8h38
